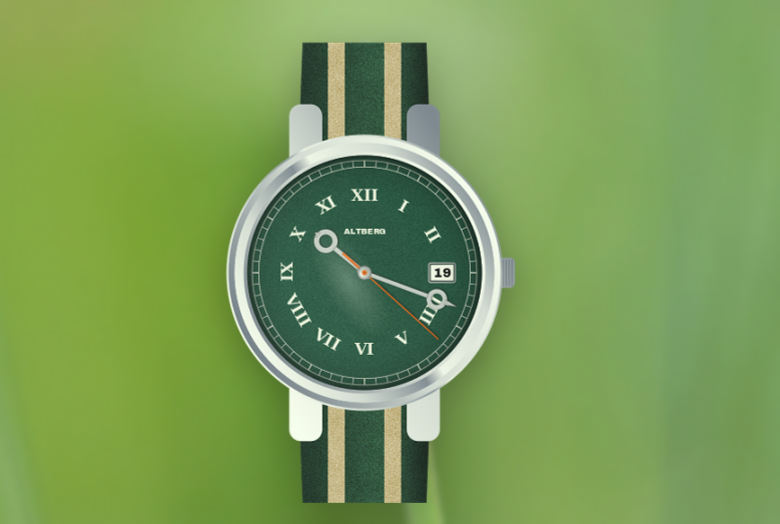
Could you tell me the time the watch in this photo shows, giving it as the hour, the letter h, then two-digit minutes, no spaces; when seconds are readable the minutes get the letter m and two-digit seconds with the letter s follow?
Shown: 10h18m22s
